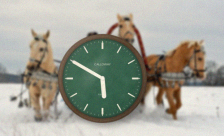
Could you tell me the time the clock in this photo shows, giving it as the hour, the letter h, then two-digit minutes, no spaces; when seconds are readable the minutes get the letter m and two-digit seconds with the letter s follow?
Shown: 5h50
